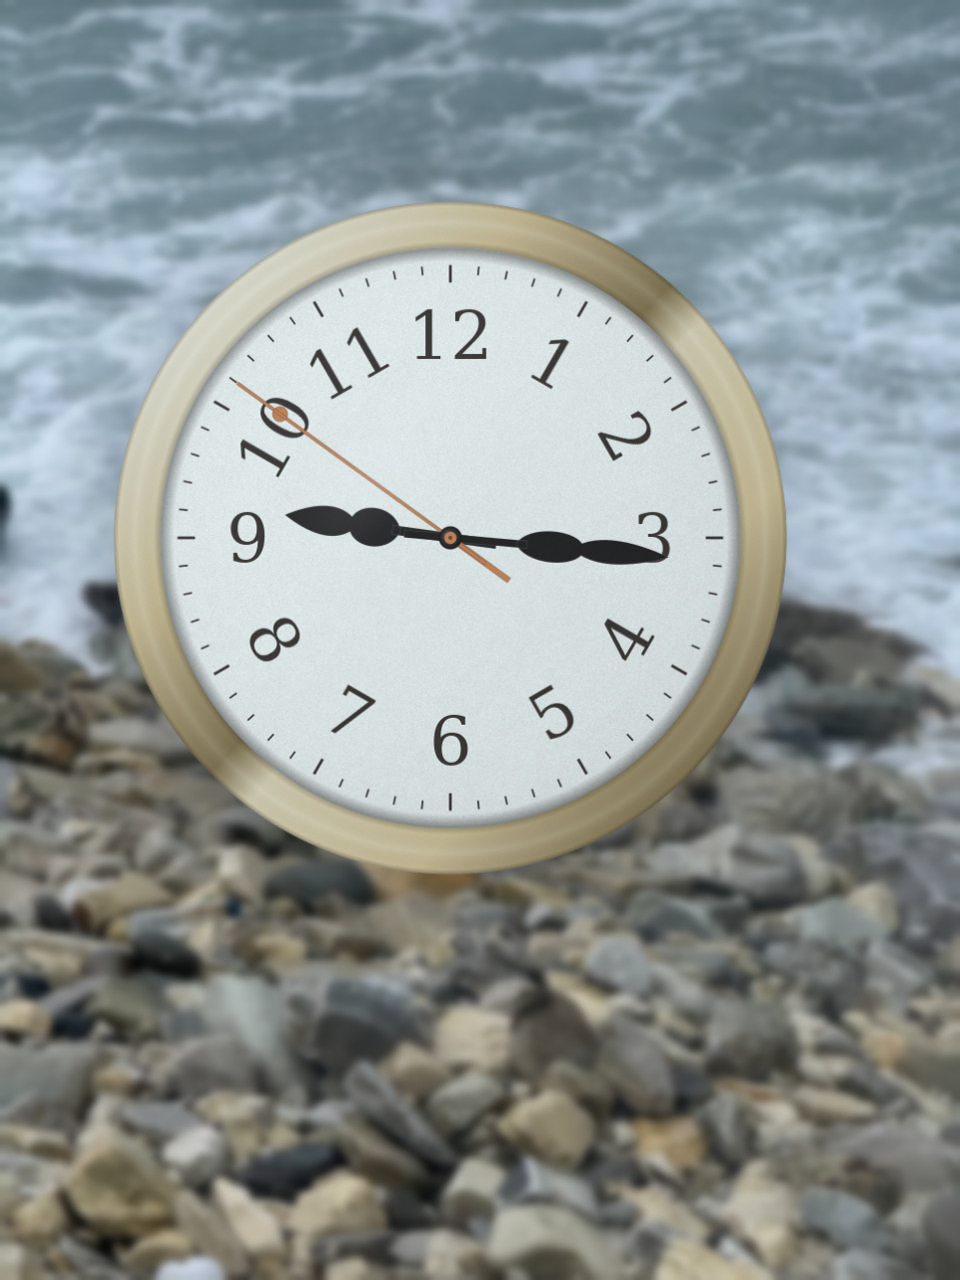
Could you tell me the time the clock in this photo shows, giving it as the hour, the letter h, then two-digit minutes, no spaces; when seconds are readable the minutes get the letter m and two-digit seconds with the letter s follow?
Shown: 9h15m51s
